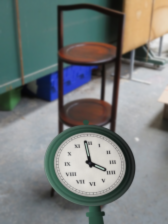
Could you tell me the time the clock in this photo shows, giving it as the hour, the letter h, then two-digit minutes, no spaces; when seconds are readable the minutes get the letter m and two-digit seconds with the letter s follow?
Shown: 3h59
